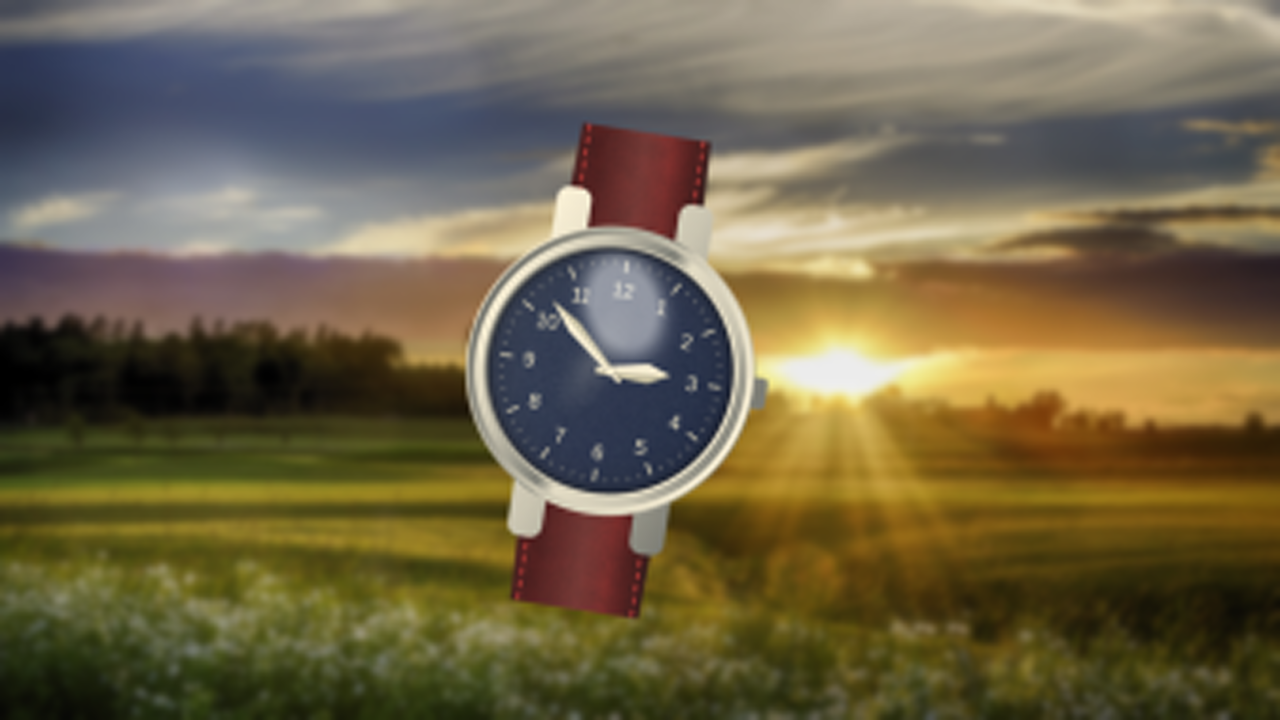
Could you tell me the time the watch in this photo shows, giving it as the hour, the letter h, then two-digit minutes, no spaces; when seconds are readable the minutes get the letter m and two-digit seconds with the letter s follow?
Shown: 2h52
